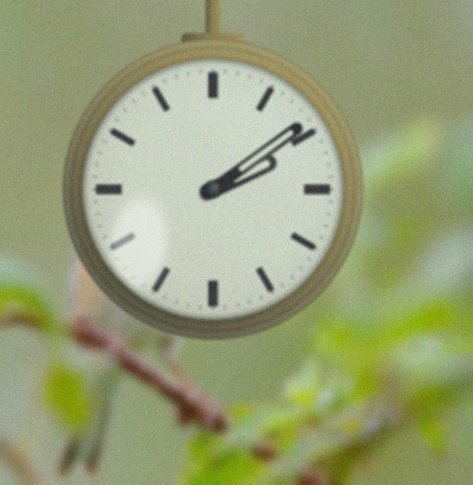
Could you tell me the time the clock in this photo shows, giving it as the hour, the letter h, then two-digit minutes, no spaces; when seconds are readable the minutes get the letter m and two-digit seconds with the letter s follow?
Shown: 2h09
